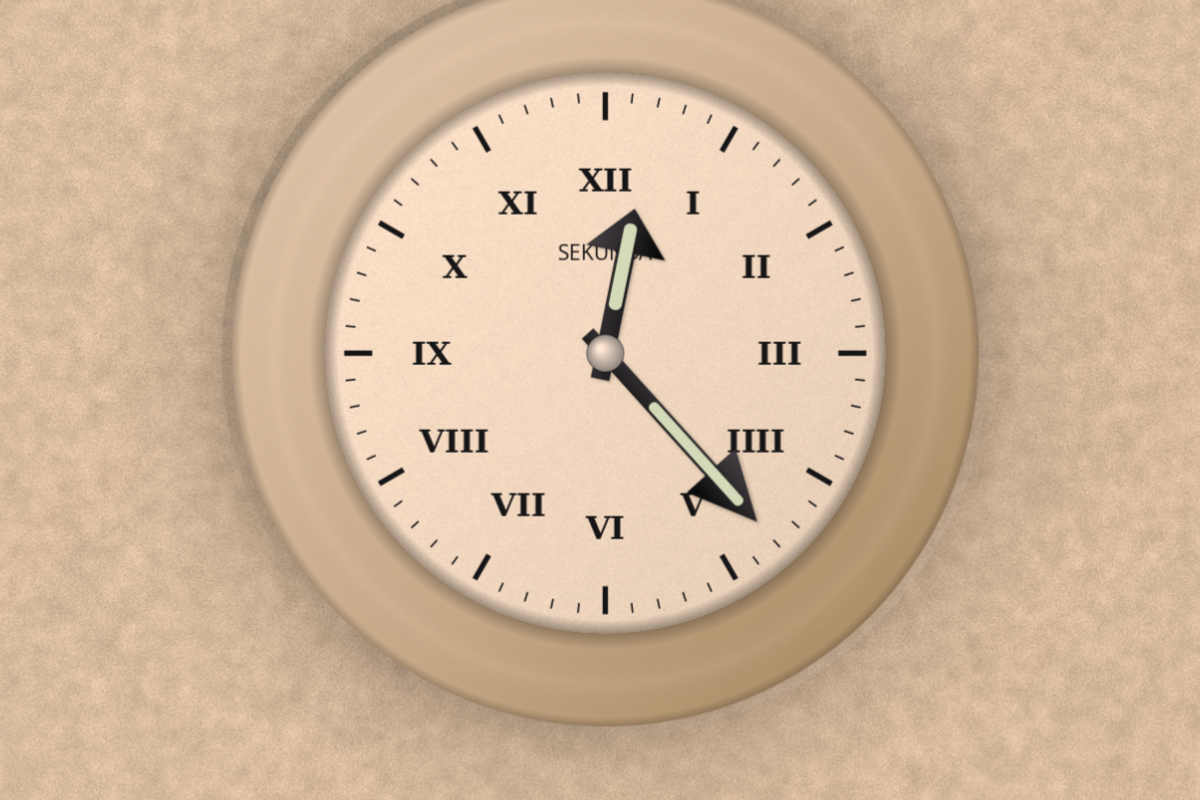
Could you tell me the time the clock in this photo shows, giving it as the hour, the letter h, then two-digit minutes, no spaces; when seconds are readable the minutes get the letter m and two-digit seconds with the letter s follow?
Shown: 12h23
